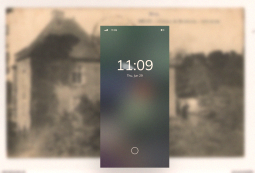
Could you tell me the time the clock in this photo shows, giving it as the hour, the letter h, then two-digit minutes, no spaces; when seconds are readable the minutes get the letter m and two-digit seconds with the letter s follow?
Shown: 11h09
